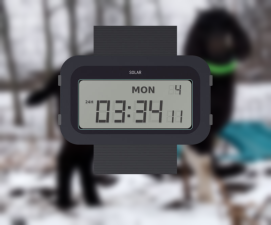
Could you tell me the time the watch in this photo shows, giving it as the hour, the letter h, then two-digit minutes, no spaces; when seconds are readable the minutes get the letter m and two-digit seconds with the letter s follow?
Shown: 3h34m11s
